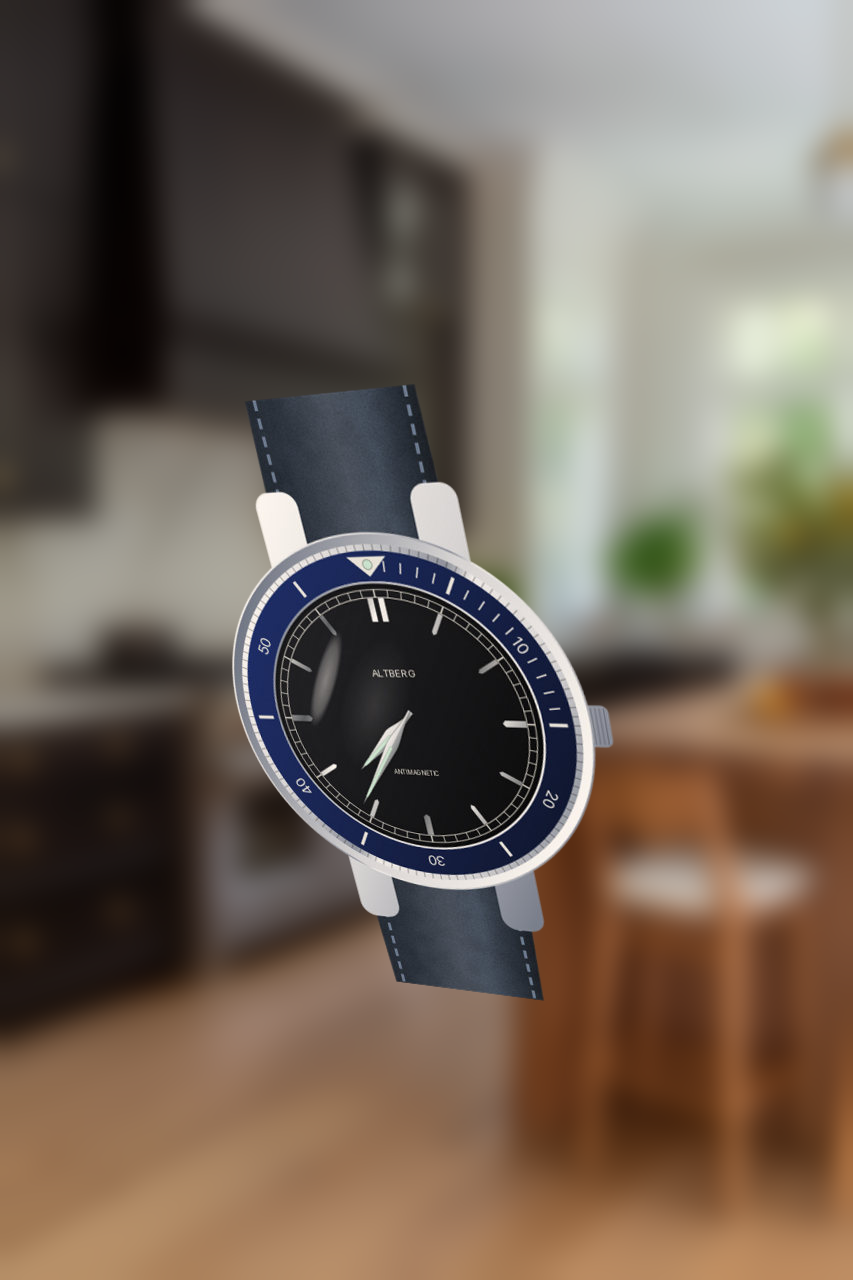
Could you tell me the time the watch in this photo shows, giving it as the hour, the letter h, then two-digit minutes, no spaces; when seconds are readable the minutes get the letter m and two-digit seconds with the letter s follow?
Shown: 7h36
